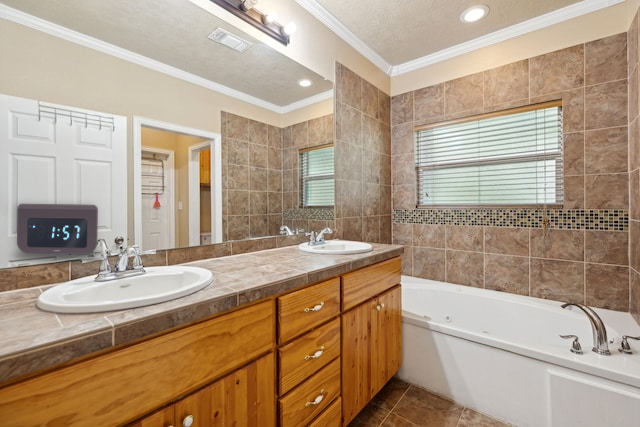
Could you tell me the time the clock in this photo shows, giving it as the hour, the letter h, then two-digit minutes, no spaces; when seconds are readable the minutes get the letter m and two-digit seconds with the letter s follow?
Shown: 1h57
